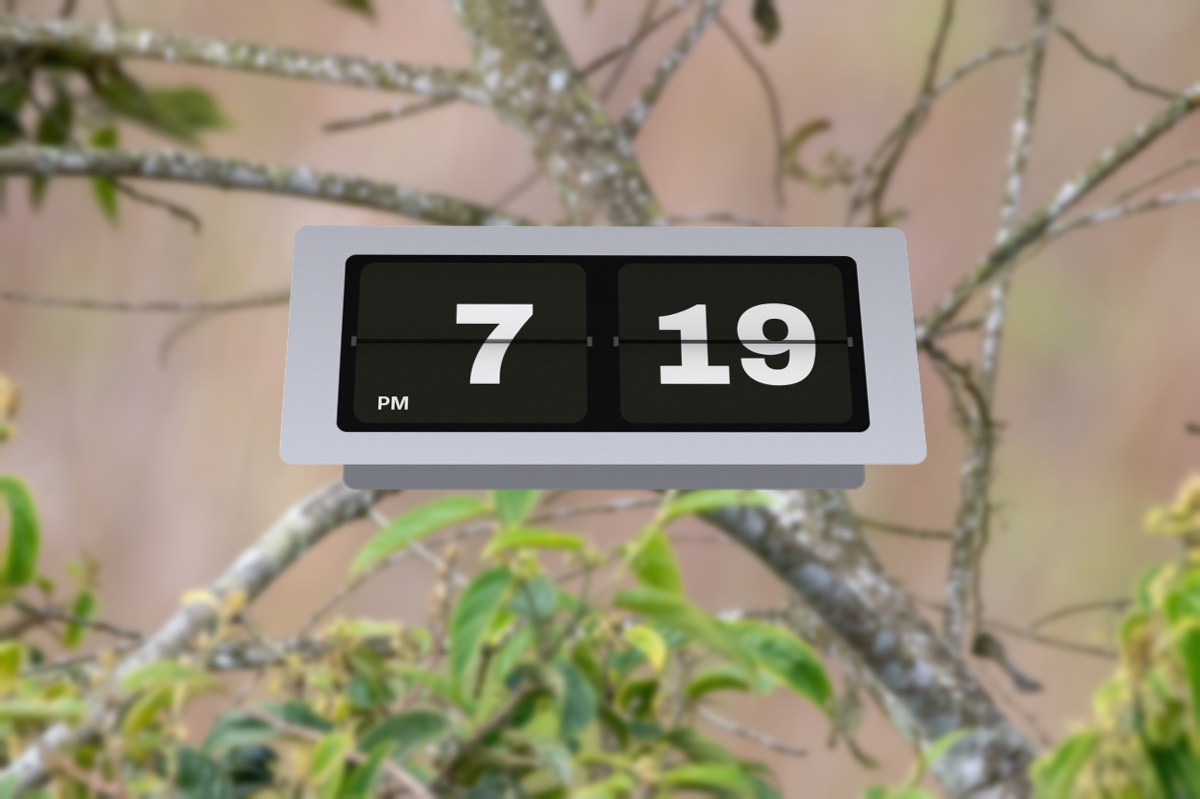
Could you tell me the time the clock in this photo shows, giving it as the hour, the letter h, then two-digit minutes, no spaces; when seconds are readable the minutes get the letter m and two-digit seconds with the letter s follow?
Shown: 7h19
